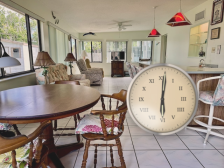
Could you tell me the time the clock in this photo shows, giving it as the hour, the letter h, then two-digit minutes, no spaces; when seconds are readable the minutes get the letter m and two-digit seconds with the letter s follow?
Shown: 6h01
